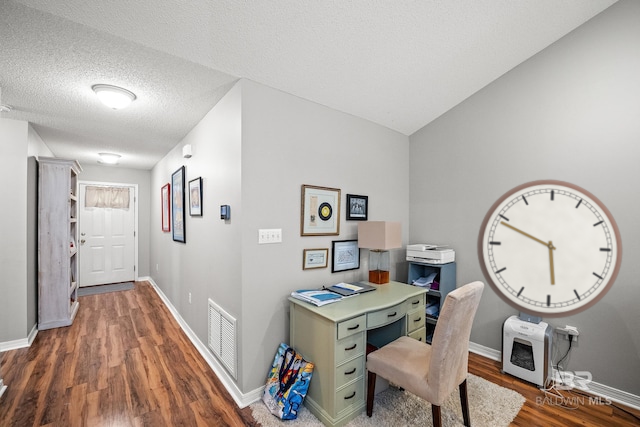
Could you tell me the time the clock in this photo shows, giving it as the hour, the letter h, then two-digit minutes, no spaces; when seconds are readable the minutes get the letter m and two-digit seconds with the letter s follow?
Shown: 5h49
